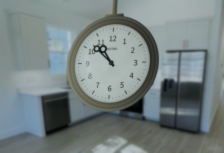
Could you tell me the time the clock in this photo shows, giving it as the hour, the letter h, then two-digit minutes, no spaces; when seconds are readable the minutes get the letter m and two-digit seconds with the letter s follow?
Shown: 10h52
